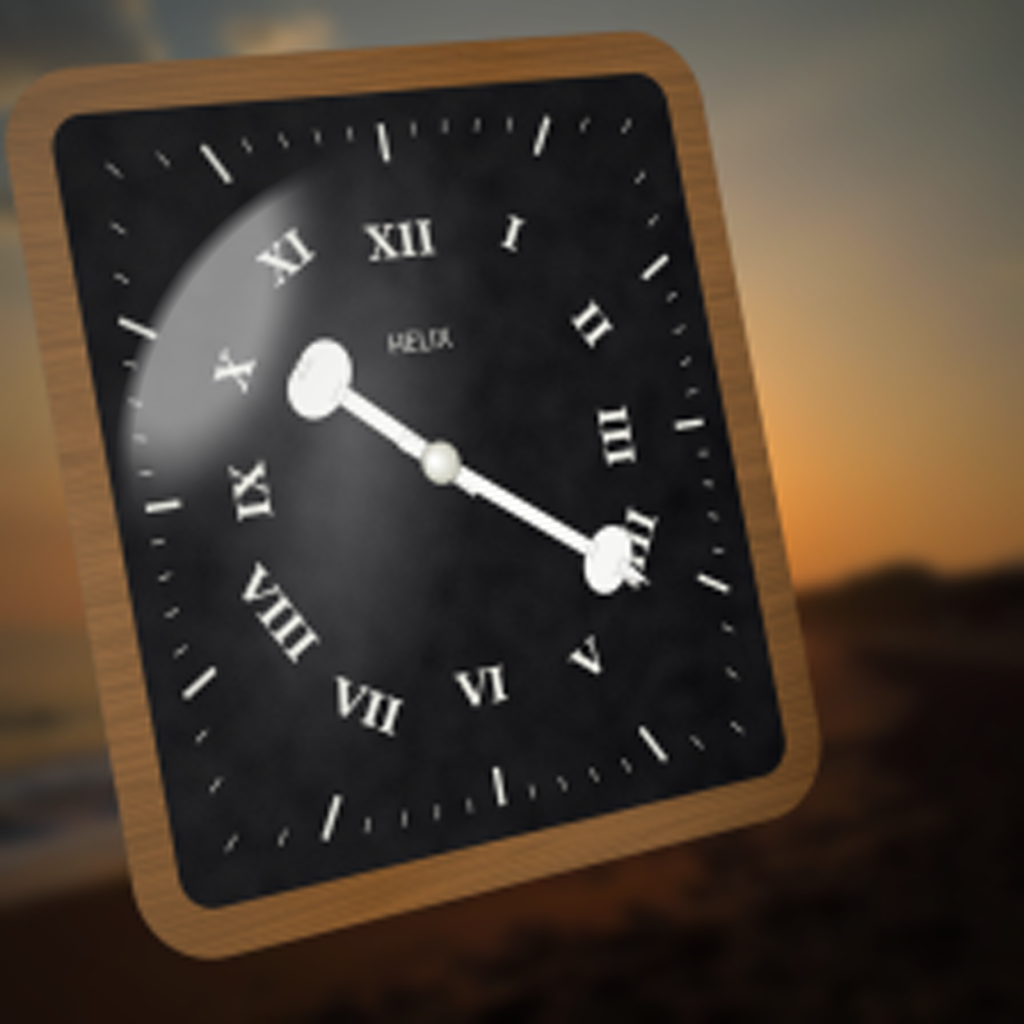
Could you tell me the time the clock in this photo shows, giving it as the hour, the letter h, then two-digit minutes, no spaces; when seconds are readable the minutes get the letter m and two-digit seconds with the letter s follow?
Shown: 10h21
